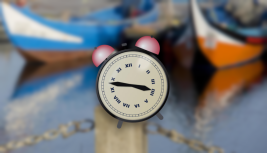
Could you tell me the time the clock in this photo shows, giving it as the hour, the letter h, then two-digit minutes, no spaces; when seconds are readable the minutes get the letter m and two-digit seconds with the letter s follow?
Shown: 3h48
